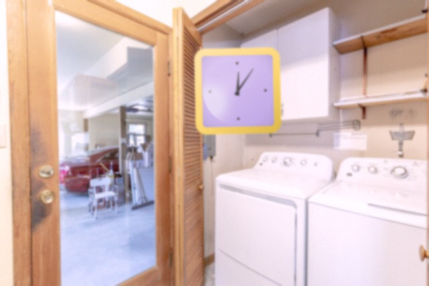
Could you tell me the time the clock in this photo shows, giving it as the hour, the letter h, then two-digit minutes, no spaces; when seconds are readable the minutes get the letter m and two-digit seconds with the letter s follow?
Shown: 12h06
